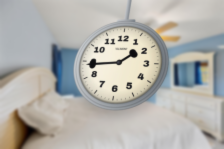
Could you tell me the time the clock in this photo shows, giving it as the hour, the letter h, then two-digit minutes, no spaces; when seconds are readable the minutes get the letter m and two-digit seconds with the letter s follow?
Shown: 1h44
